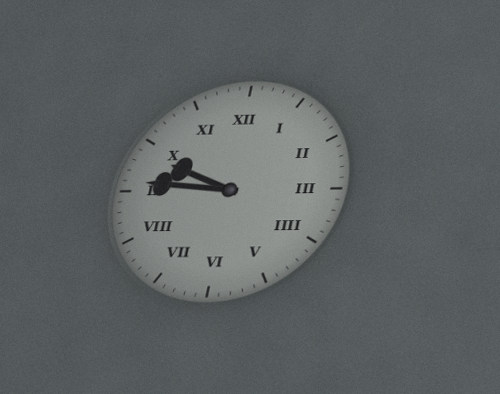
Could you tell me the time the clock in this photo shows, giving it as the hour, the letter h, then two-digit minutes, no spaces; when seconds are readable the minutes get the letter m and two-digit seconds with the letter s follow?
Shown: 9h46
